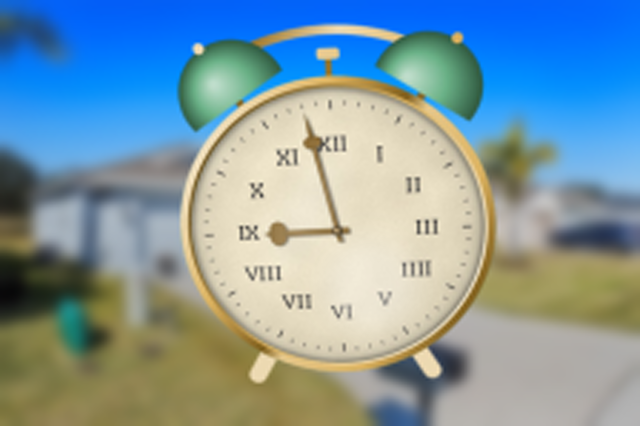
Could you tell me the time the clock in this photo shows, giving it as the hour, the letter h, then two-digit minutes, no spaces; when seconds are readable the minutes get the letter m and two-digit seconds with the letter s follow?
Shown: 8h58
